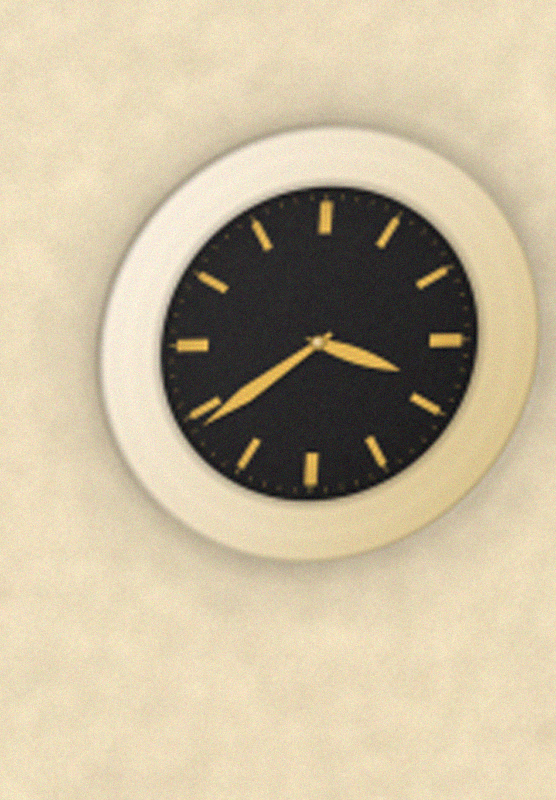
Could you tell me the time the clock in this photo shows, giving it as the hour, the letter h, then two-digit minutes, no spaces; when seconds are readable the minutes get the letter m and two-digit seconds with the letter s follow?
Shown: 3h39
